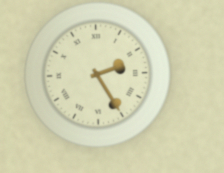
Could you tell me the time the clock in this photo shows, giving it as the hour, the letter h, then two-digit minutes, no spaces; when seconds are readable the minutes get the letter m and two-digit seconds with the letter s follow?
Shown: 2h25
